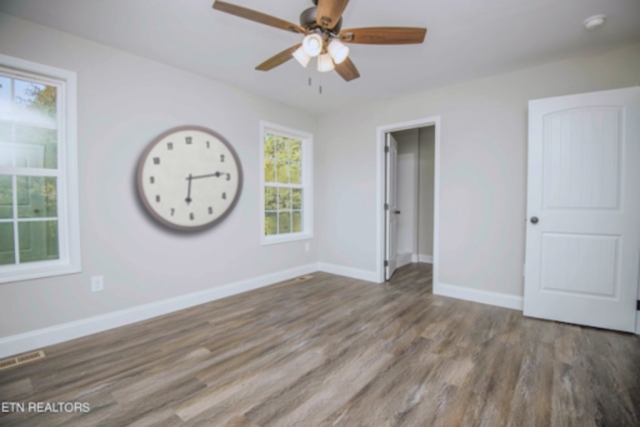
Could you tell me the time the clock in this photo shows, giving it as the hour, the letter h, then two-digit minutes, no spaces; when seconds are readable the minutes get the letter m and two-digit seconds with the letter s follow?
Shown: 6h14
